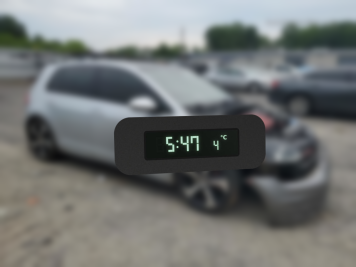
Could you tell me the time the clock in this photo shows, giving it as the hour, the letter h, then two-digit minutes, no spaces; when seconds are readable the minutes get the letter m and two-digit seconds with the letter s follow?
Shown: 5h47
